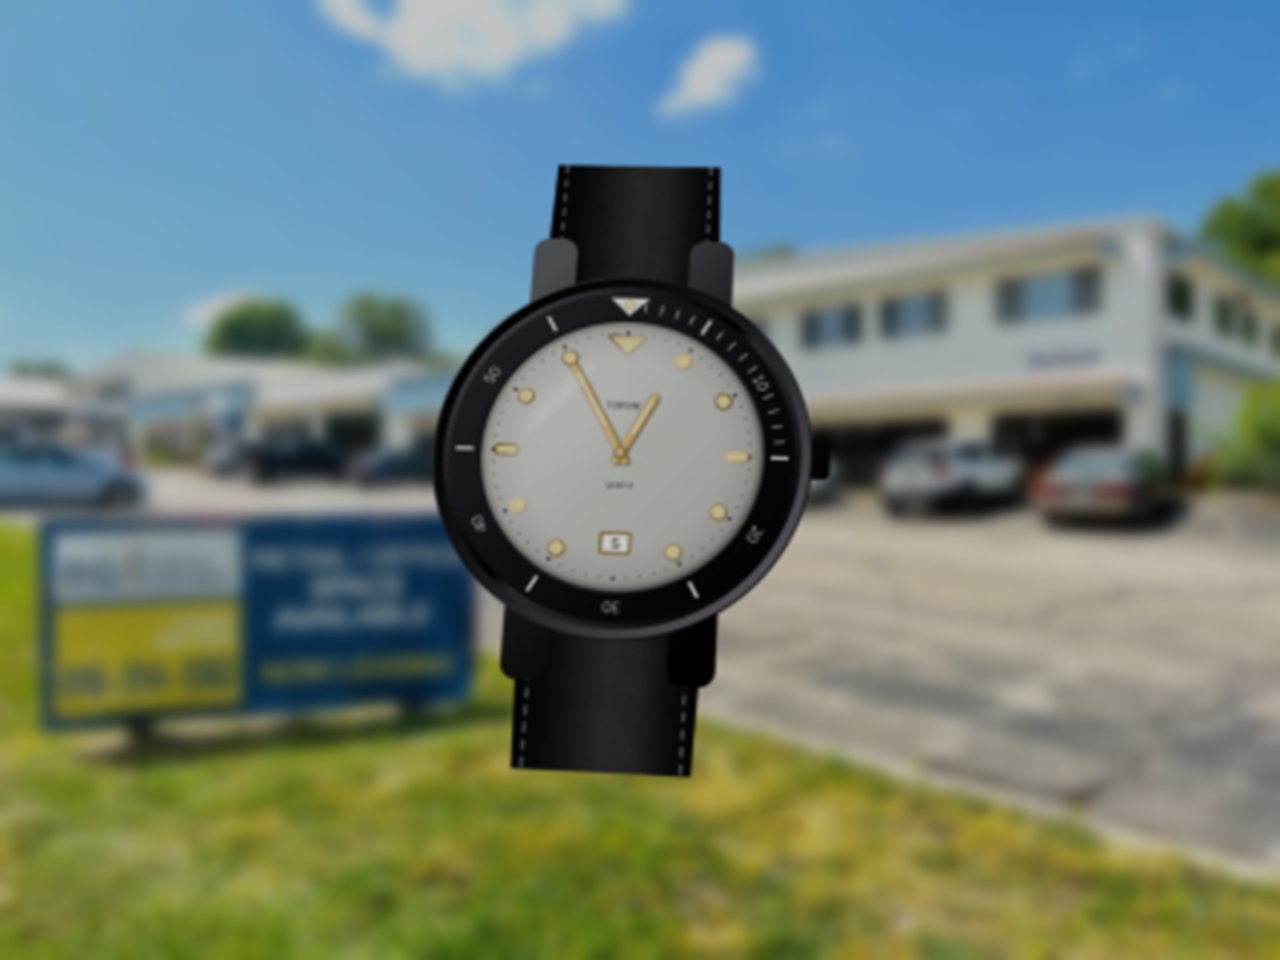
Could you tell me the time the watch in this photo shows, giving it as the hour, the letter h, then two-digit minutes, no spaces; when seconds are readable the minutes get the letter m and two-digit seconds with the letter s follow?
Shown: 12h55
